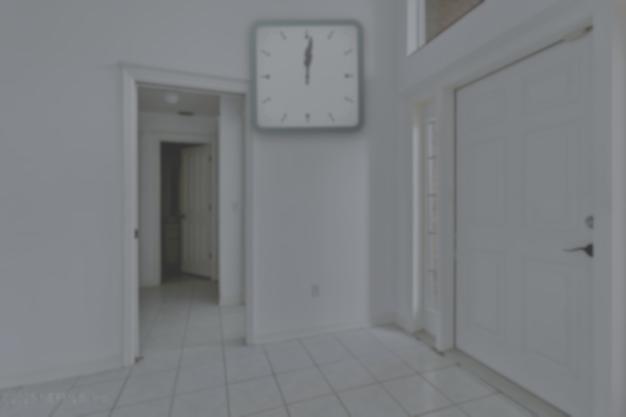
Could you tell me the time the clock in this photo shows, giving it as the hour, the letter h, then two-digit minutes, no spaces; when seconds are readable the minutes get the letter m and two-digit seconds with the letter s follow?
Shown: 12h01
